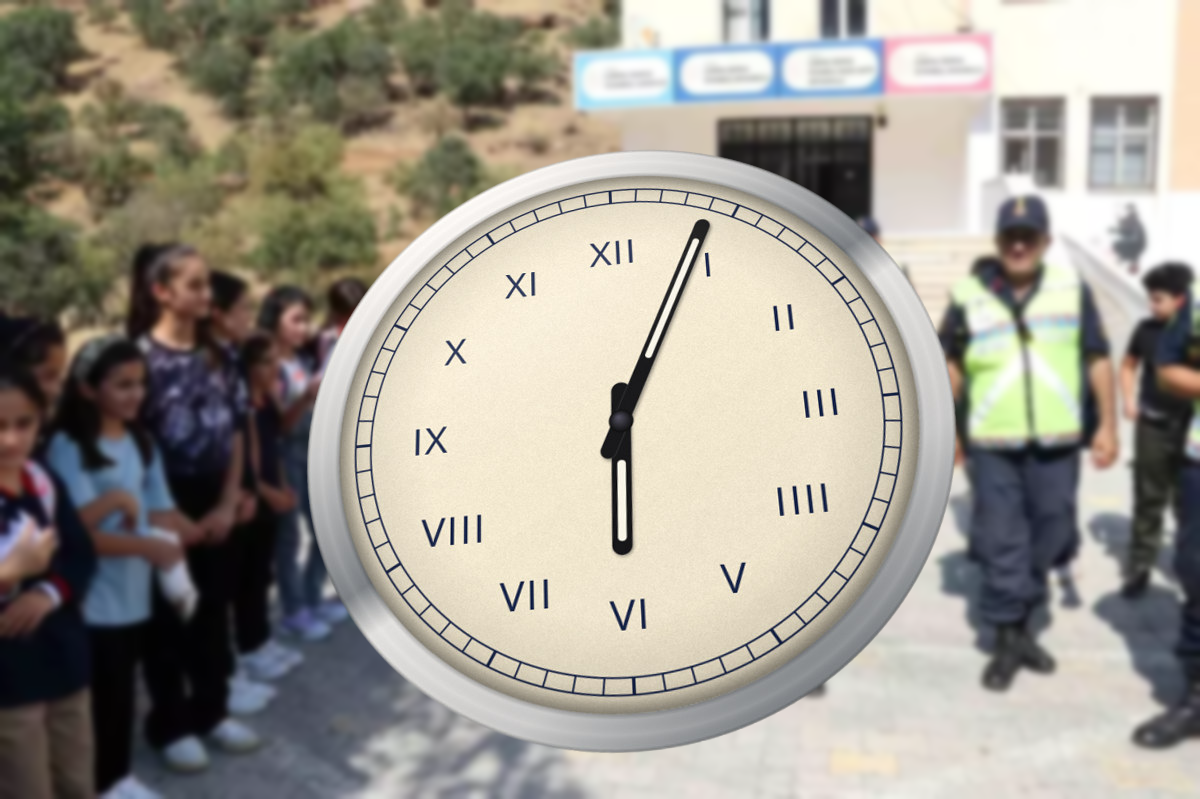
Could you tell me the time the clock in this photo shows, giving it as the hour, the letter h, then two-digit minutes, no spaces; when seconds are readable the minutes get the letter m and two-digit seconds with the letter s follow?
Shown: 6h04
